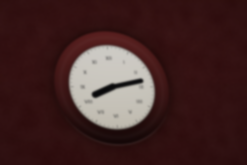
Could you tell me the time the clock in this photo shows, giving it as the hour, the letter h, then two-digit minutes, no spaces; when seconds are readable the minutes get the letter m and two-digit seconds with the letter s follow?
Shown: 8h13
